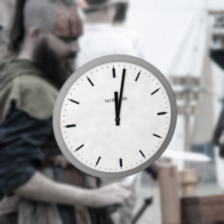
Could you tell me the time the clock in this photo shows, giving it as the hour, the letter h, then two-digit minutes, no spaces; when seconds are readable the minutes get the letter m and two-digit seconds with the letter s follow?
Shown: 12h02
